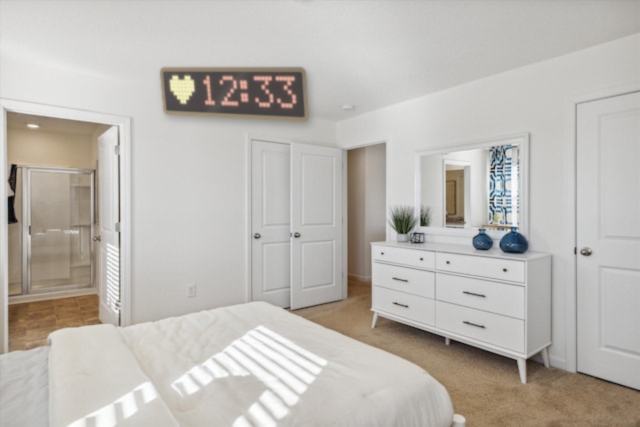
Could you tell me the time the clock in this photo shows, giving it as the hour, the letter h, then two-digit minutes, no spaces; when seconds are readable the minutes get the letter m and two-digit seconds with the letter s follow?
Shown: 12h33
